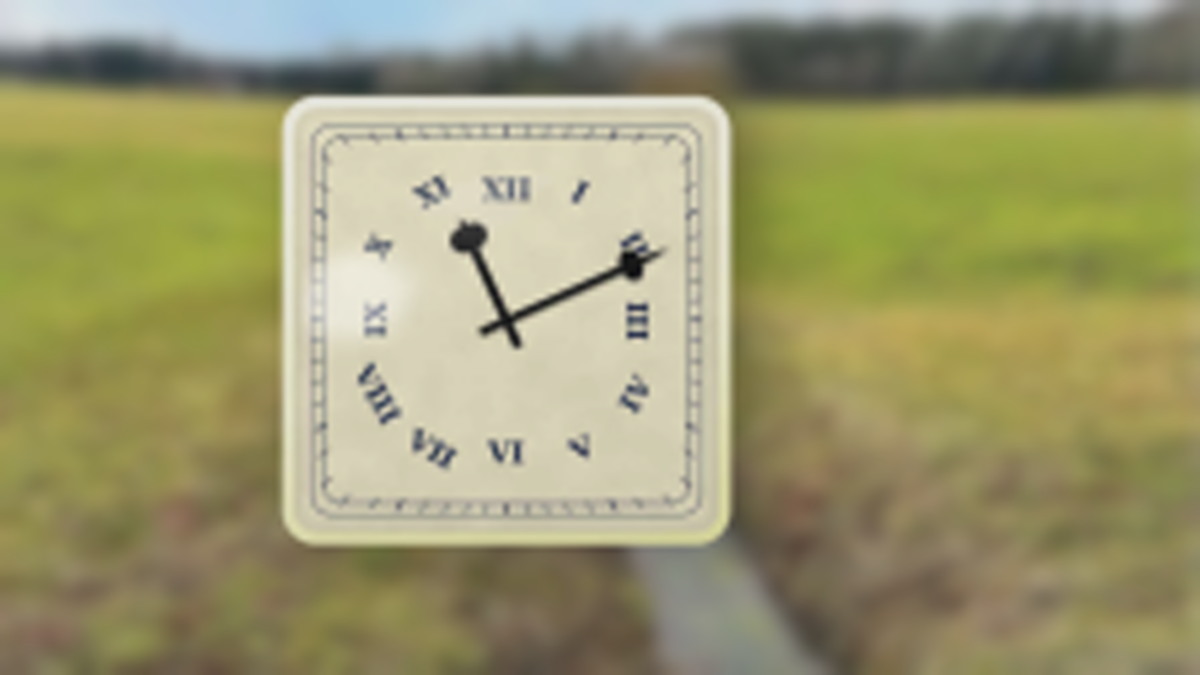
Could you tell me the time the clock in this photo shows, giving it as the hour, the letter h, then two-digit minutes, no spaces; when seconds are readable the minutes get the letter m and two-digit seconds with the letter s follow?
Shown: 11h11
